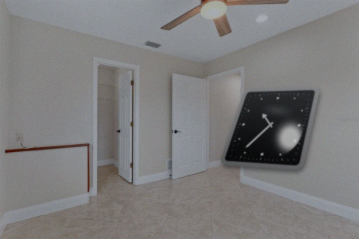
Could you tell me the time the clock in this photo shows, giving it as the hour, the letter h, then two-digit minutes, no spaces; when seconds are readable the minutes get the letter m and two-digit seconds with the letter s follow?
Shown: 10h36
